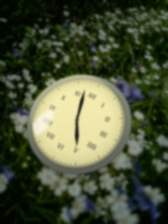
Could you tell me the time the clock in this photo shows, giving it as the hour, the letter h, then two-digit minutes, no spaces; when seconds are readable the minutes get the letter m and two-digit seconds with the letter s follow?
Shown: 4h57
